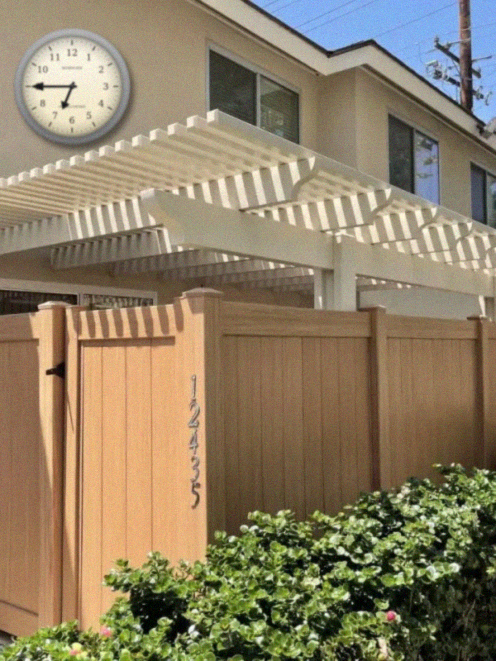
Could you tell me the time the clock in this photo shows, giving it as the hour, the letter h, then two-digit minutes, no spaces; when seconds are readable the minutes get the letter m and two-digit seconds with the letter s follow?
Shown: 6h45
